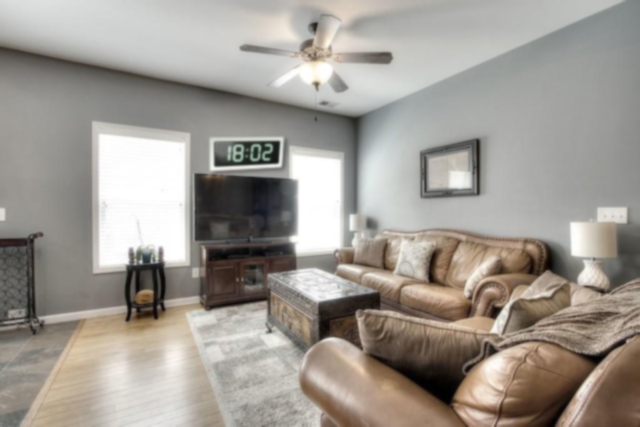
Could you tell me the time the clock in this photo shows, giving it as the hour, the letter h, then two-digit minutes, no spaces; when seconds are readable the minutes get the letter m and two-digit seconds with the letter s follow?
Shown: 18h02
